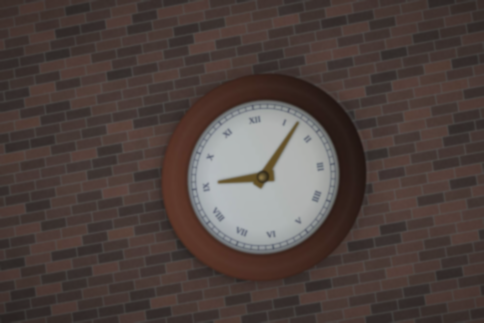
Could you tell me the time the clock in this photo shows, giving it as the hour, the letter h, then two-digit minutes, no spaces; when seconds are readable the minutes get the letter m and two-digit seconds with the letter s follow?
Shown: 9h07
